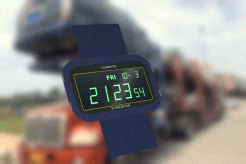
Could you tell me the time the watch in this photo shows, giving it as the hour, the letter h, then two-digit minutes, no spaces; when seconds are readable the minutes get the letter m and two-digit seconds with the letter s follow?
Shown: 21h23m54s
